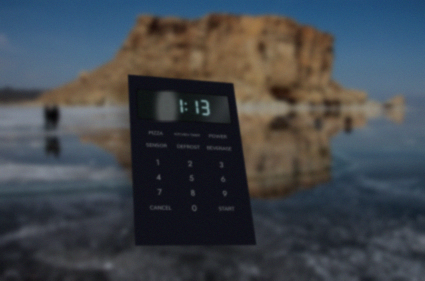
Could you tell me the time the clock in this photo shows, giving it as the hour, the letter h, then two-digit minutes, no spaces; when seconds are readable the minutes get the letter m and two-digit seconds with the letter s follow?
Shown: 1h13
